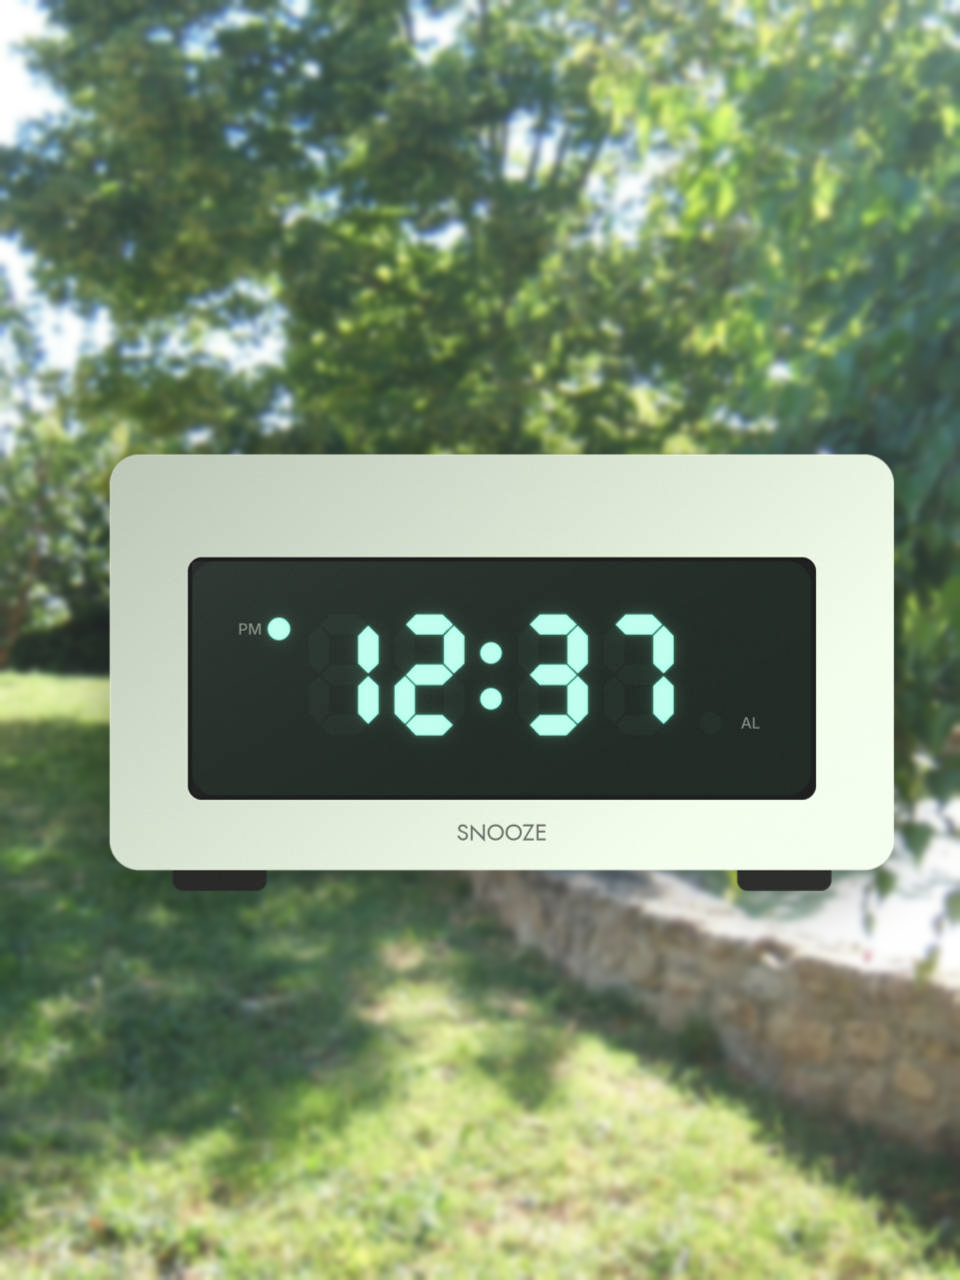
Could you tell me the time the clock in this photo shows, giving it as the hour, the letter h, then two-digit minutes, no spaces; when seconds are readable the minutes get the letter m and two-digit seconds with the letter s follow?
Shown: 12h37
